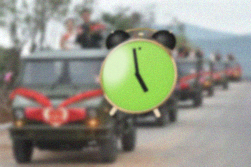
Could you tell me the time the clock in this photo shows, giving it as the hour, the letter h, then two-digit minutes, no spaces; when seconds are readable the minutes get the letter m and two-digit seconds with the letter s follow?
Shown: 4h58
